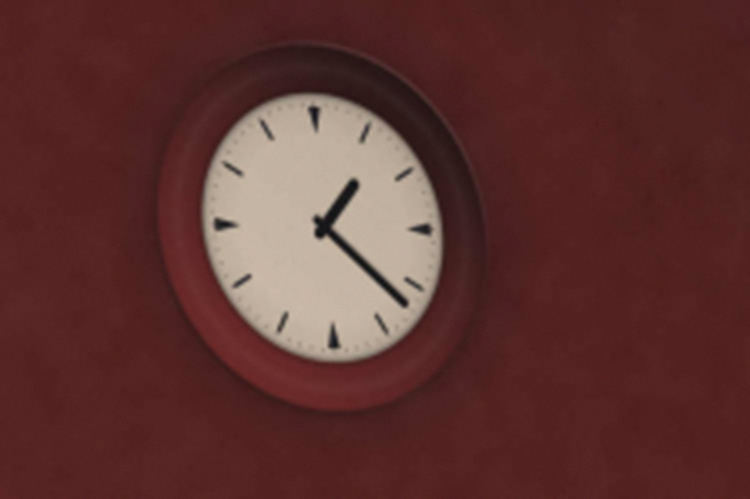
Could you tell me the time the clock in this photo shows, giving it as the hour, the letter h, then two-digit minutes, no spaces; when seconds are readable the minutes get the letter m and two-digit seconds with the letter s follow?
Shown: 1h22
